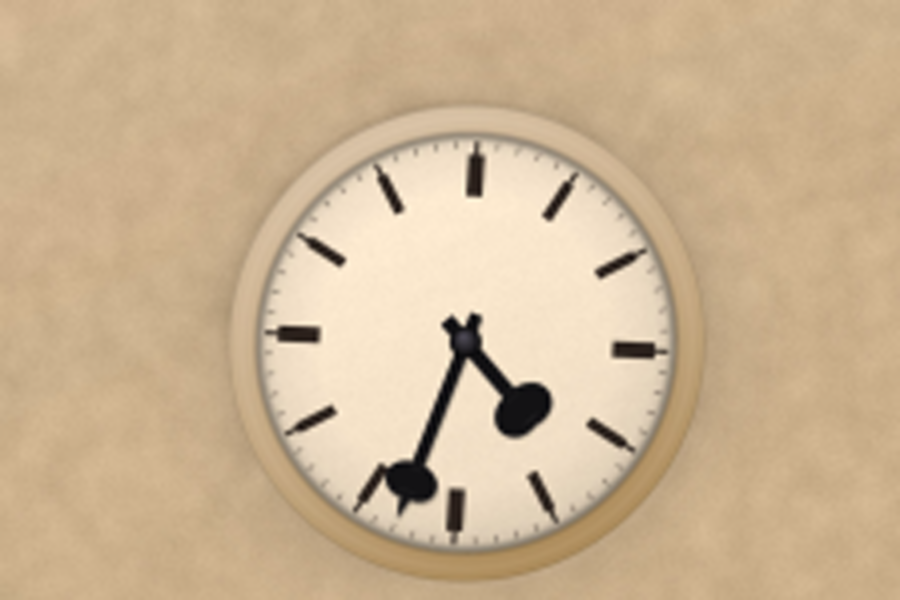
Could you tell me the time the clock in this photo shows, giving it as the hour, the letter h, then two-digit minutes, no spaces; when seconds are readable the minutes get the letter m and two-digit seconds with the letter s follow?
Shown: 4h33
